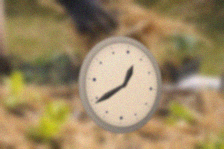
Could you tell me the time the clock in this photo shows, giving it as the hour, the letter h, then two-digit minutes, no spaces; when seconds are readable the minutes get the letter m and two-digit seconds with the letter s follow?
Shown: 12h39
